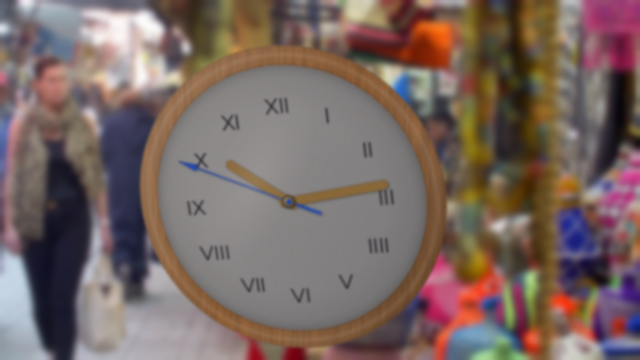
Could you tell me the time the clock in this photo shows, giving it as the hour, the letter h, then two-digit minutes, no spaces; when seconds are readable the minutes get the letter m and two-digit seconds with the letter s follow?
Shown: 10h13m49s
